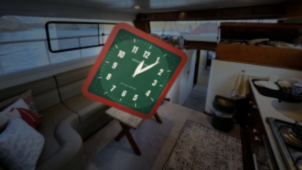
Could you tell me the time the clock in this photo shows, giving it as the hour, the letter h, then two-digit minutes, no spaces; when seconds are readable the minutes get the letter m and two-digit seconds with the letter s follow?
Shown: 12h06
